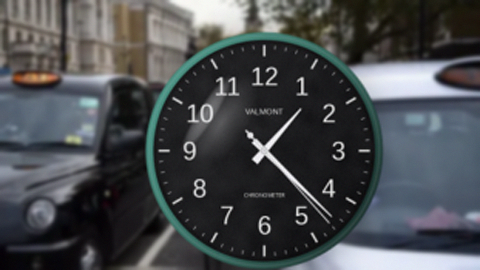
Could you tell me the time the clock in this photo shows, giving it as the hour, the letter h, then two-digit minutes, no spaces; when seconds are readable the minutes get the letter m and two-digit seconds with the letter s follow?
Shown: 1h22m23s
